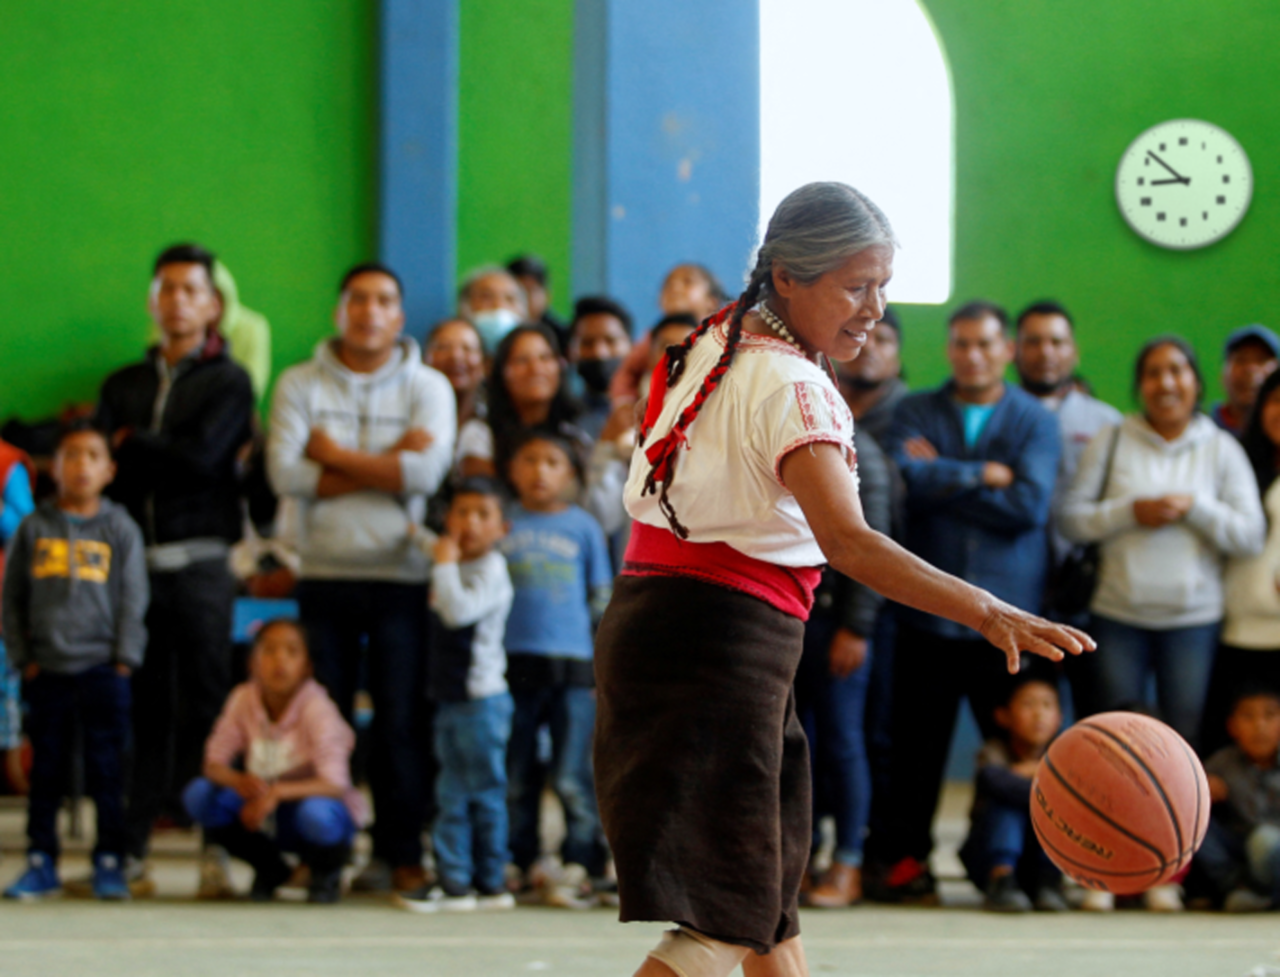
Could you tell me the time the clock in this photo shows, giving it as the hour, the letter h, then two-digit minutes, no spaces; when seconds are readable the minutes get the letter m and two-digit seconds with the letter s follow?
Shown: 8h52
